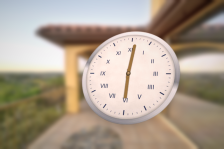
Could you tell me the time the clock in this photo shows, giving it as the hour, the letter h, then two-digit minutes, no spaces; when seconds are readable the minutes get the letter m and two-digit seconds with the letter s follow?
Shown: 6h01
